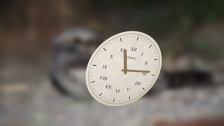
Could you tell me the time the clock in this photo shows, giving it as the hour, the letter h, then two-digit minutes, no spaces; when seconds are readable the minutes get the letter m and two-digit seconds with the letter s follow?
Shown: 11h14
